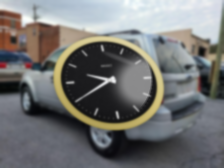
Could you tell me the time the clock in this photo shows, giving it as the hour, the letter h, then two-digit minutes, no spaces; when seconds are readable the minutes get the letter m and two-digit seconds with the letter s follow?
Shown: 9h40
